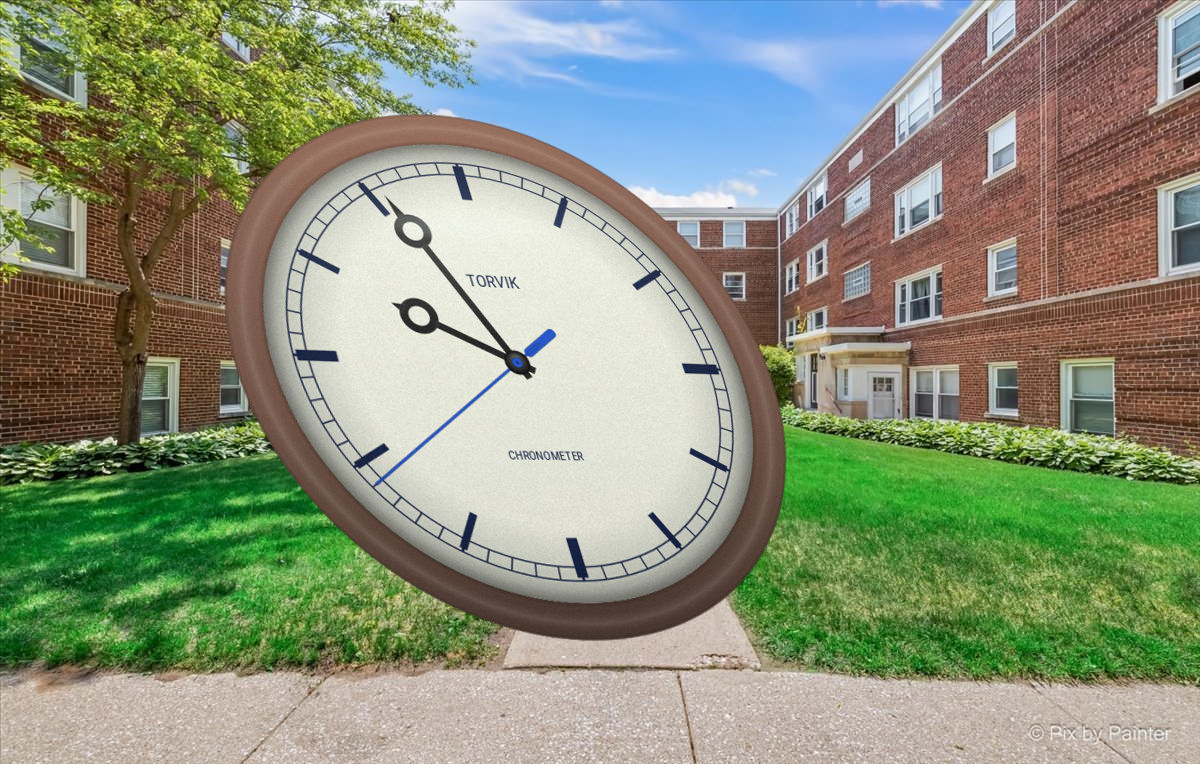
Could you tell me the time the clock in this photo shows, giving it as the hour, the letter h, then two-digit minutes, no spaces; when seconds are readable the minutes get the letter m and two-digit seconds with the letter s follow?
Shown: 9h55m39s
